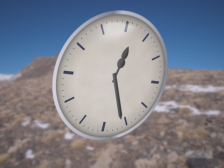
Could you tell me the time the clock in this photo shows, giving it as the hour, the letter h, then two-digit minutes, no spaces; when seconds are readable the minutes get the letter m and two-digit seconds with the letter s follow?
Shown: 12h26
